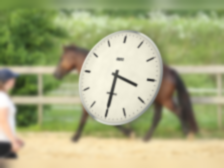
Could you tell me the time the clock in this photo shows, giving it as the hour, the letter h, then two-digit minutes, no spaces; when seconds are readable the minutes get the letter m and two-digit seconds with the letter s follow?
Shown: 3h30
